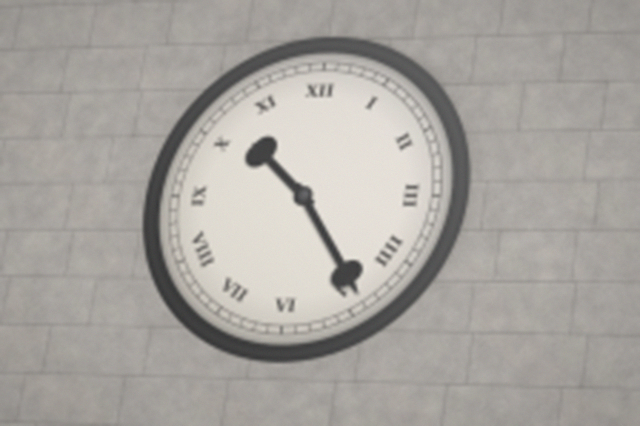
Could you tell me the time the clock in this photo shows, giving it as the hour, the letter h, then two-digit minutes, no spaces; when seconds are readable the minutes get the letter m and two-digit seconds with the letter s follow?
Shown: 10h24
